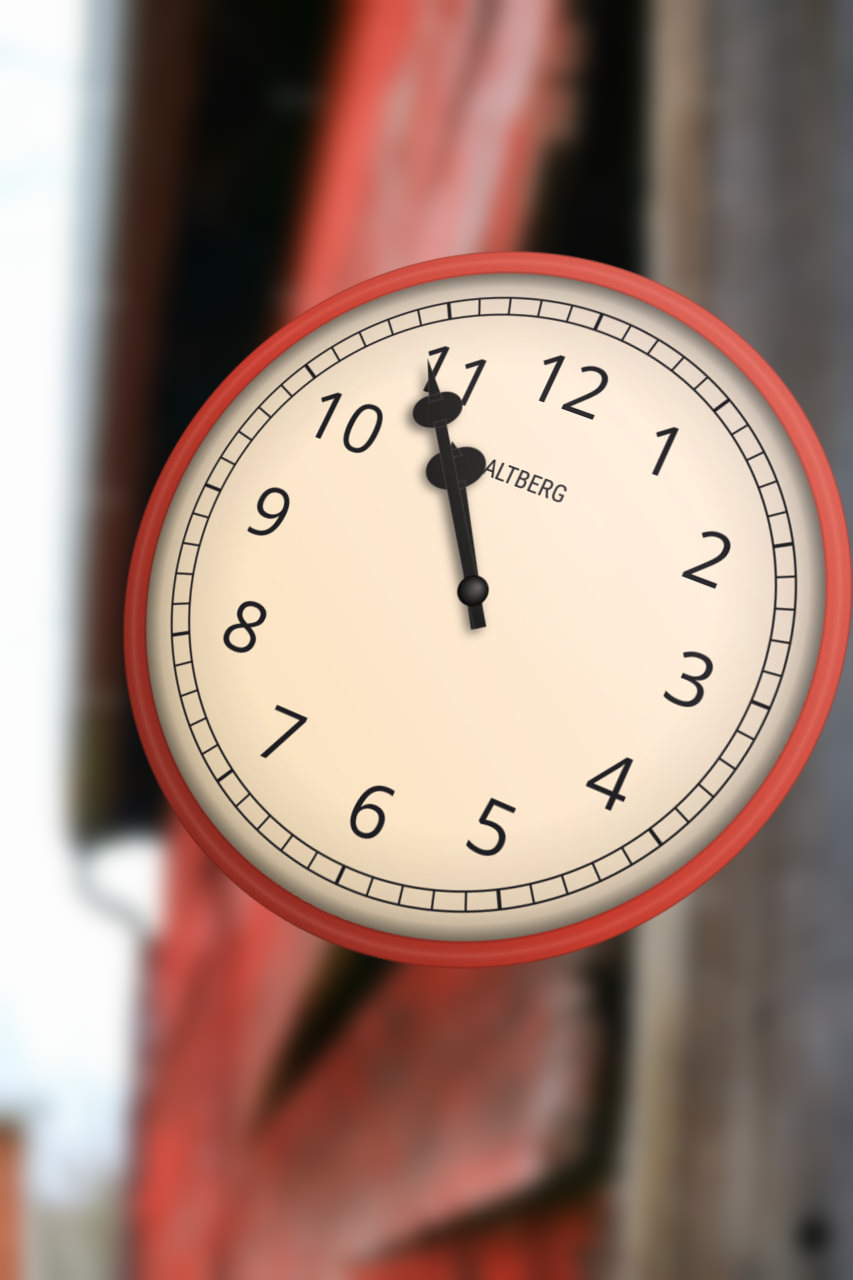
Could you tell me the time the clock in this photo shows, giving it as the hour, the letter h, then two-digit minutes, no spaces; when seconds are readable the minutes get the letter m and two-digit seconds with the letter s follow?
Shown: 10h54
